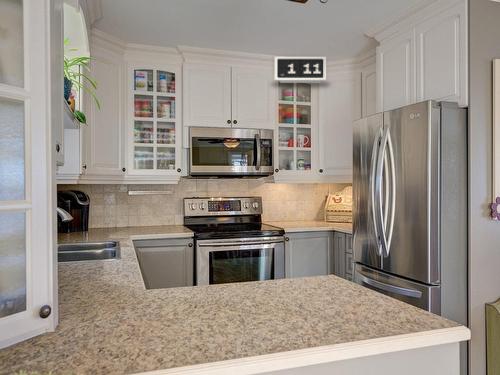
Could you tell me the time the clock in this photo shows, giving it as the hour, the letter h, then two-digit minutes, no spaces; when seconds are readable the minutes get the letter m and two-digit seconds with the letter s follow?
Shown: 1h11
